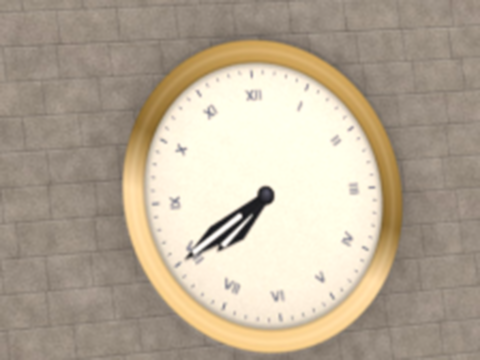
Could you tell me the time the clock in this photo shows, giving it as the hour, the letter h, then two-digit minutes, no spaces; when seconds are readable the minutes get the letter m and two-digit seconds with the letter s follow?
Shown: 7h40
